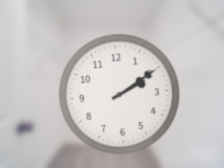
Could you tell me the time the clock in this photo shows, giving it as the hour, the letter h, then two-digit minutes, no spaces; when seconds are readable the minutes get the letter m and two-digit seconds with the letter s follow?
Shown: 2h10
